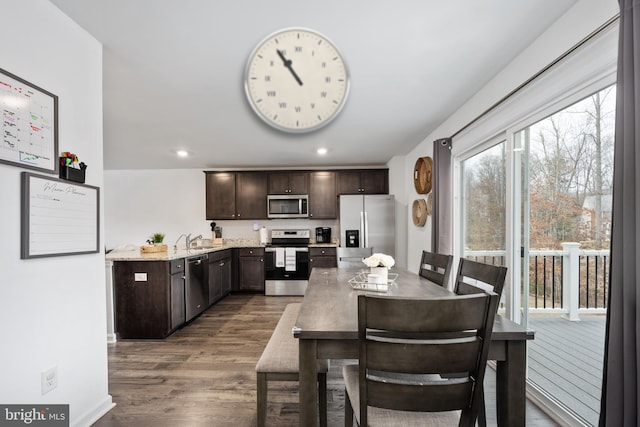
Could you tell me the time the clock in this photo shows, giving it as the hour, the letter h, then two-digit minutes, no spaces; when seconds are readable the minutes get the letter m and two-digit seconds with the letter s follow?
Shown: 10h54
